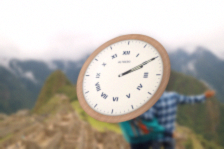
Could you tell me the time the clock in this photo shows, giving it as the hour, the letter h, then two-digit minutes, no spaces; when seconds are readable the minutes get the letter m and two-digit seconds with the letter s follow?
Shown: 2h10
